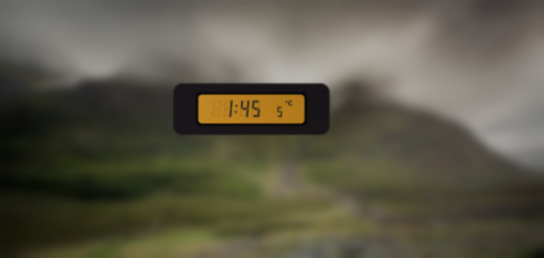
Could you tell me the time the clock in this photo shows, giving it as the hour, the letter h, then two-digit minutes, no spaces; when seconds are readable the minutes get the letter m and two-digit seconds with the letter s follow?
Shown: 1h45
